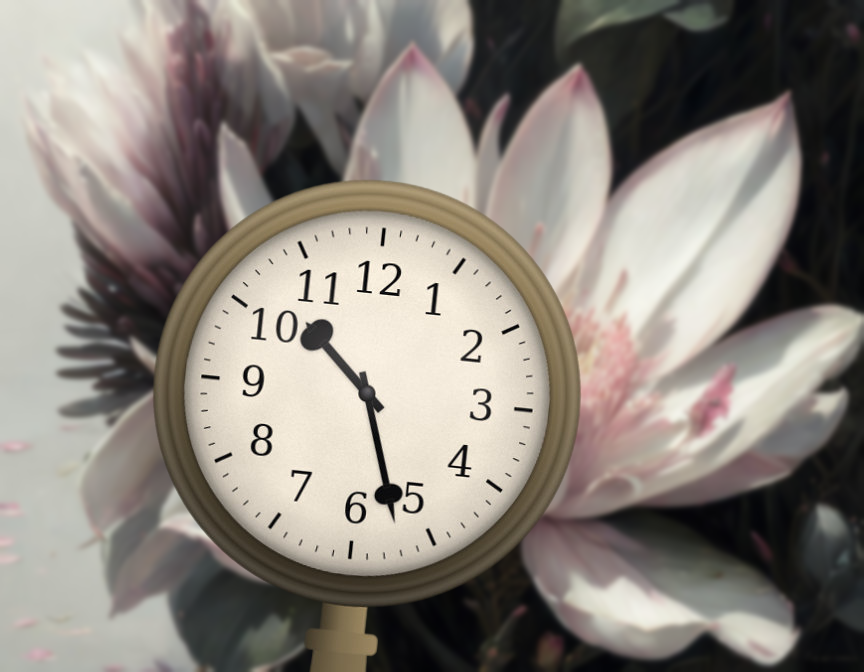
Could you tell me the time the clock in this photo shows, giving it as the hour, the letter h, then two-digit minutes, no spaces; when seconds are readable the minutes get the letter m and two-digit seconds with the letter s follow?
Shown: 10h27
